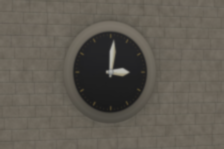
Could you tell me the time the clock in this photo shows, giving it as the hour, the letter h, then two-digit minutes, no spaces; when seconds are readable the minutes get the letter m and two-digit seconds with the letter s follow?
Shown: 3h01
